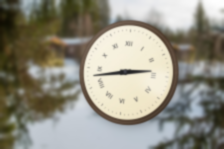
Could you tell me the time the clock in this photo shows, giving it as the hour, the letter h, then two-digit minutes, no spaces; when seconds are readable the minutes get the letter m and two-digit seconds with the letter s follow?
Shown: 2h43
